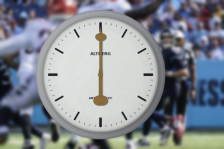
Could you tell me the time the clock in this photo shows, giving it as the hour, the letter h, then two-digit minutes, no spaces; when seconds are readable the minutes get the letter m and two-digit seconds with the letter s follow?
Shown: 6h00
